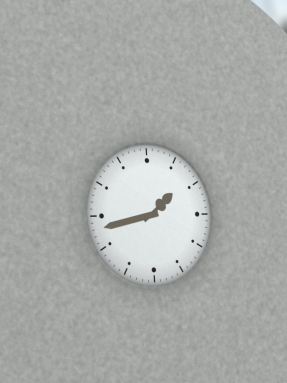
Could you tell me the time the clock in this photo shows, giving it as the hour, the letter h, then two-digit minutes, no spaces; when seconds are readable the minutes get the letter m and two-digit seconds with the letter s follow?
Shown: 1h43
